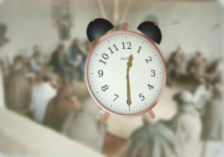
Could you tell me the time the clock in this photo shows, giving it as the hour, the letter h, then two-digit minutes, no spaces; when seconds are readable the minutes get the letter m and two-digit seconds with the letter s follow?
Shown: 12h30
